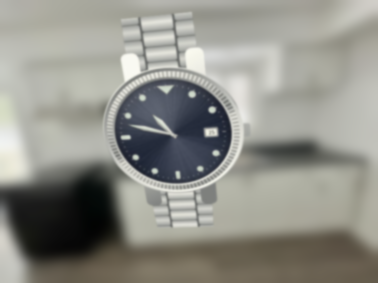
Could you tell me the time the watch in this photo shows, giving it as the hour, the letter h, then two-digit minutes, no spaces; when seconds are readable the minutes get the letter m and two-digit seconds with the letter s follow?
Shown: 10h48
